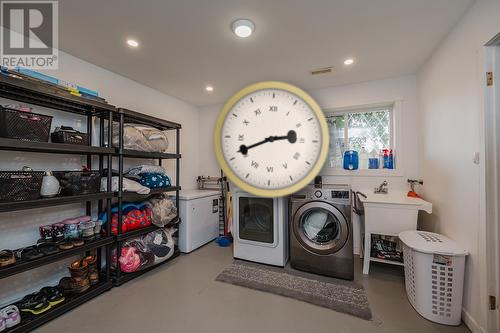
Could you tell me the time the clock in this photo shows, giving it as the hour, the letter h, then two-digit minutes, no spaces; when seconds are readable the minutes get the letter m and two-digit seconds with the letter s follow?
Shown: 2h41
